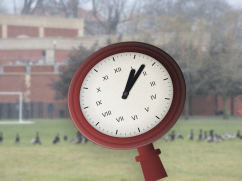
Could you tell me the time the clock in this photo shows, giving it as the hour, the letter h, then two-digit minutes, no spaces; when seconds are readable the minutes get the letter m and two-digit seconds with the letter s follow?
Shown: 1h08
